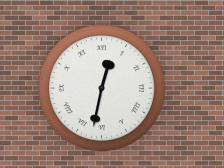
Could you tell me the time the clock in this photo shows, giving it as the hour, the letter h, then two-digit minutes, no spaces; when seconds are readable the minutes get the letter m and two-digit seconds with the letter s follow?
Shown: 12h32
